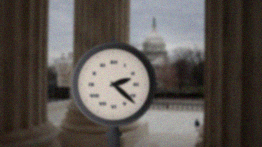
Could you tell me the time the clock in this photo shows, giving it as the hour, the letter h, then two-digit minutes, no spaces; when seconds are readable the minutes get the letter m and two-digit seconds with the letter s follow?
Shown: 2h22
